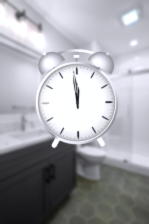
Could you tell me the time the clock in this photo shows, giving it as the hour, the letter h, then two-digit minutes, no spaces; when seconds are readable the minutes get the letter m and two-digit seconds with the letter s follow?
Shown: 11h59
